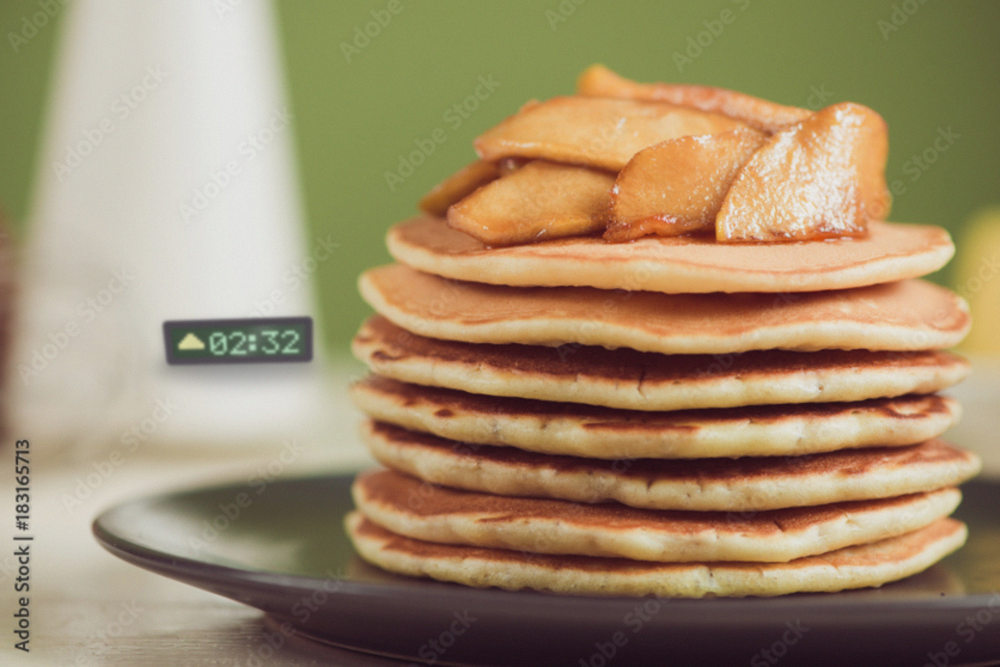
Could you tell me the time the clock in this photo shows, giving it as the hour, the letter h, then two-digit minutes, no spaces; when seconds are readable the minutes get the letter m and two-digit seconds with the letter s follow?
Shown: 2h32
